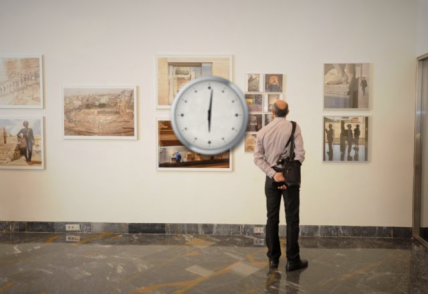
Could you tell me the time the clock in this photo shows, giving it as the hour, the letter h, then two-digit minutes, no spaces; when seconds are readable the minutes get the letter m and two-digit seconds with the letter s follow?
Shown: 6h01
